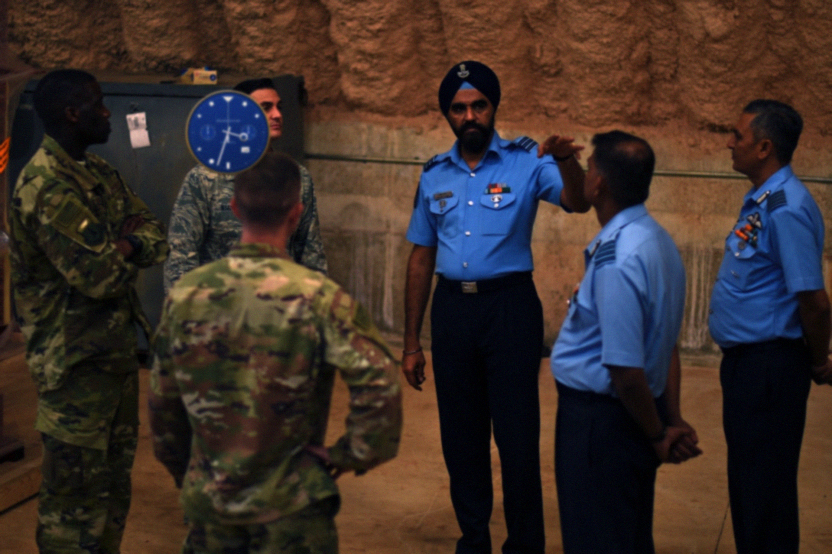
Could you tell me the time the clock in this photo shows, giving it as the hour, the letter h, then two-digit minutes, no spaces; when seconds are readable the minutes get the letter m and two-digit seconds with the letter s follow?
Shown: 3h33
